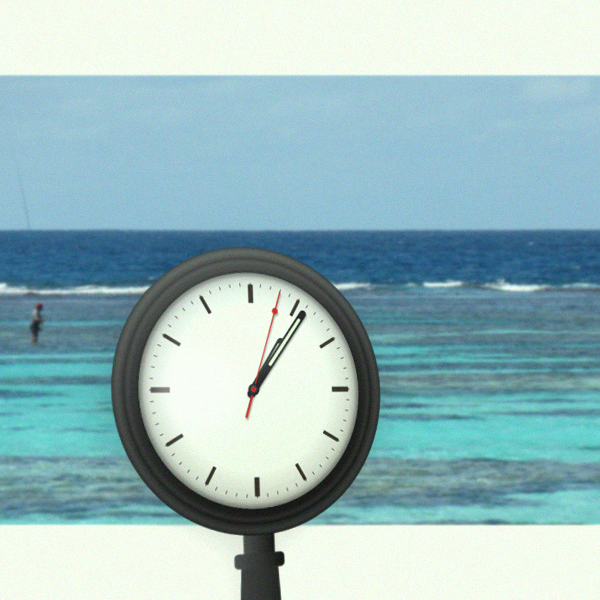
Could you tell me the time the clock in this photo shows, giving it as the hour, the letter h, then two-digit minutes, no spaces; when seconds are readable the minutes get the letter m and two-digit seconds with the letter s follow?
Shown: 1h06m03s
